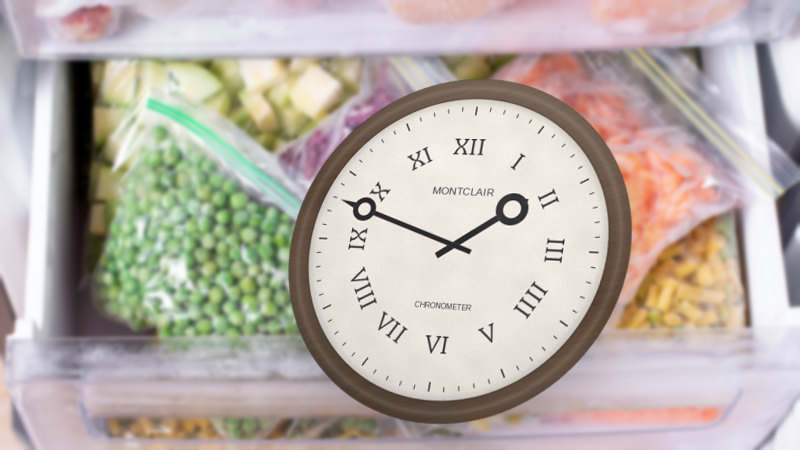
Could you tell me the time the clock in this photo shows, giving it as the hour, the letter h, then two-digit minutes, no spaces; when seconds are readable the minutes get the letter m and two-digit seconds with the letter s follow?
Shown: 1h48
